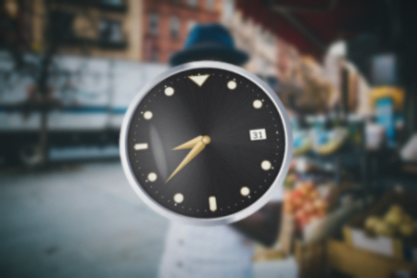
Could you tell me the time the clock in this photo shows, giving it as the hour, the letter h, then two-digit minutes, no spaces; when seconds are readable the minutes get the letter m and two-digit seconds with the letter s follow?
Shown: 8h38
